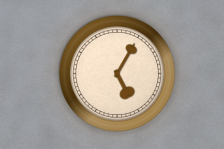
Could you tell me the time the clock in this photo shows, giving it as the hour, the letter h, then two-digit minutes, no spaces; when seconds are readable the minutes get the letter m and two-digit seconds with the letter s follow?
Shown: 5h05
